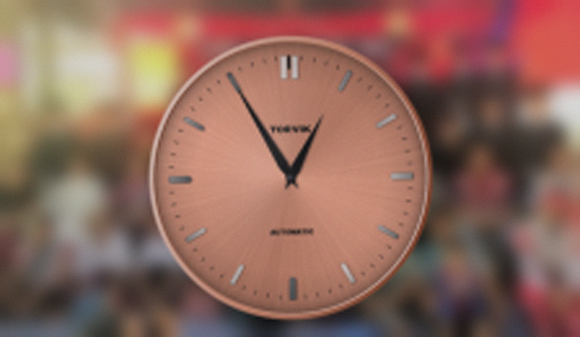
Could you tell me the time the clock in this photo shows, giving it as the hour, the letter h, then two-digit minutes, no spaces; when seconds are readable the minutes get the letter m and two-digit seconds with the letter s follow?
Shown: 12h55
